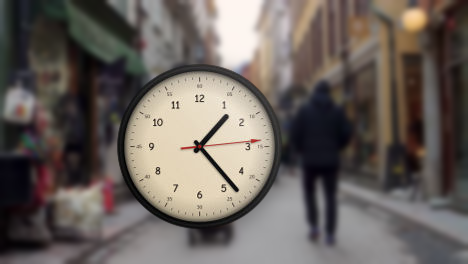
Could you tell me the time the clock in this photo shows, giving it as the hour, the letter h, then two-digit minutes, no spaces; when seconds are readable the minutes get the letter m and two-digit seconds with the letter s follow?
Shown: 1h23m14s
